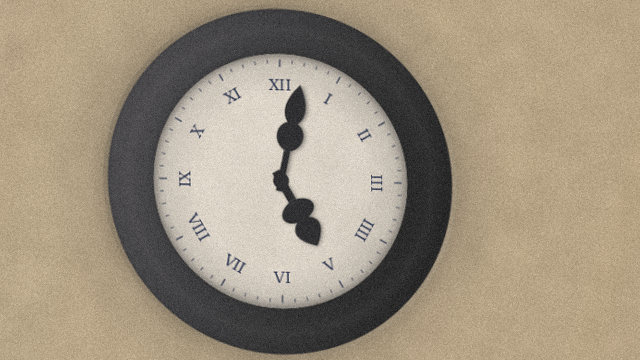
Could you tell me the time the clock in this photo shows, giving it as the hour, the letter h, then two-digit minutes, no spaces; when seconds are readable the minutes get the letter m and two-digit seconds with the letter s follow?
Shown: 5h02
